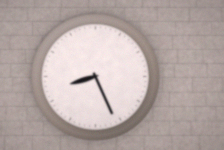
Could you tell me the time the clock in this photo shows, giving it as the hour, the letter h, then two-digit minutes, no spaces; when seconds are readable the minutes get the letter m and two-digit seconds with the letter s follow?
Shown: 8h26
